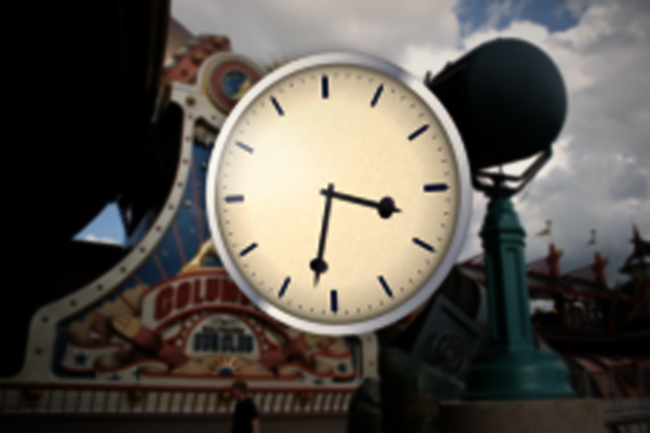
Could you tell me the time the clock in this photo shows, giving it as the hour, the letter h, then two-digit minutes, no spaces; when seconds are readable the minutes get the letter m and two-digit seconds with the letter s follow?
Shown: 3h32
